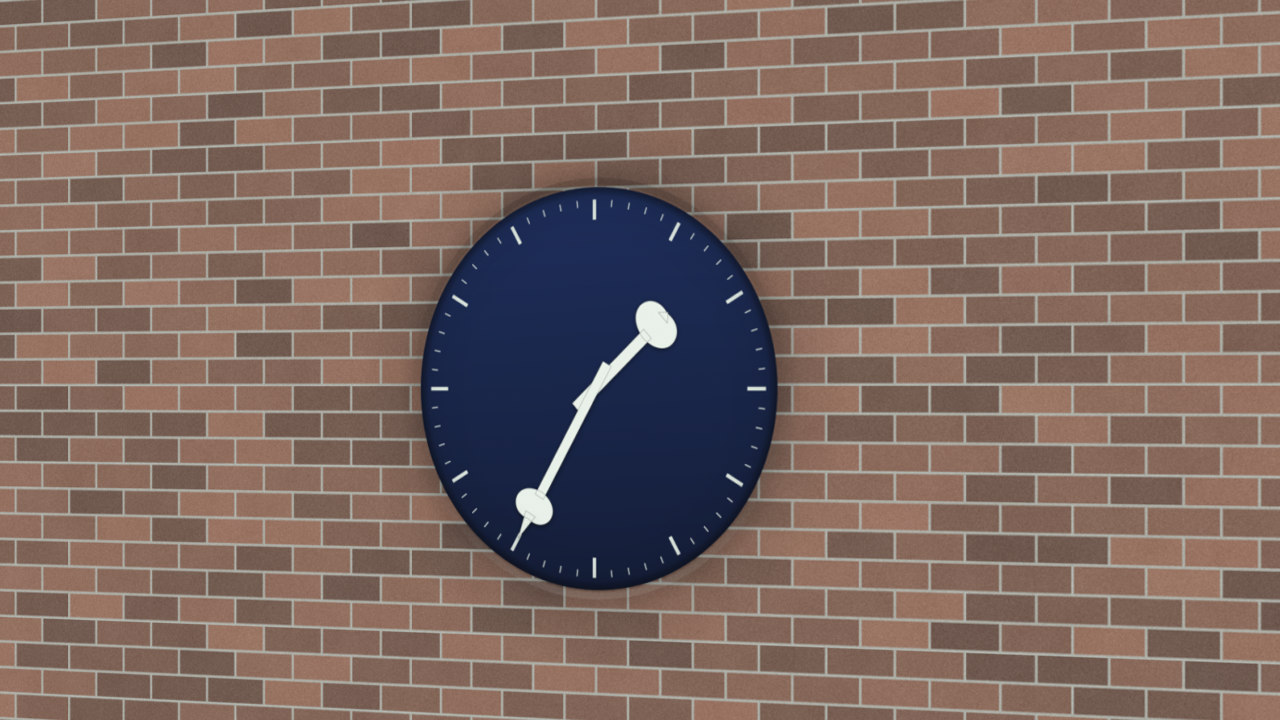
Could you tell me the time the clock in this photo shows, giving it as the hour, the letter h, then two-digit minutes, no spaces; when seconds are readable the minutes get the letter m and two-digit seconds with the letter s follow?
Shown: 1h35
